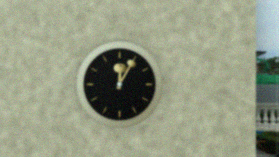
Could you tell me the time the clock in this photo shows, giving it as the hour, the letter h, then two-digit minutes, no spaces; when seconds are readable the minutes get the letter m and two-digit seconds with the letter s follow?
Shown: 12h05
